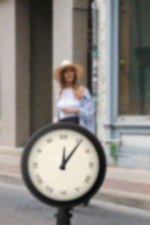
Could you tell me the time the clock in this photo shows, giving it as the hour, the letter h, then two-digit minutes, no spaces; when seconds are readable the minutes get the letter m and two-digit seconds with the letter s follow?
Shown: 12h06
